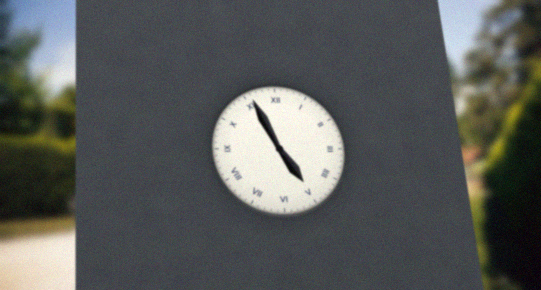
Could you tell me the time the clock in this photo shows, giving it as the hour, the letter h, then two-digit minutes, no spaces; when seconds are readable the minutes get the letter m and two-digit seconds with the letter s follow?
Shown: 4h56
